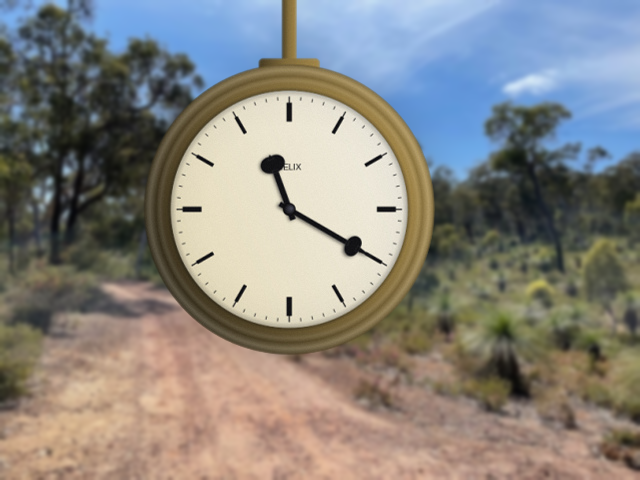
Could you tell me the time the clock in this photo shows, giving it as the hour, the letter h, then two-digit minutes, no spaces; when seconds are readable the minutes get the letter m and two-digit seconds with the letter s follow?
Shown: 11h20
